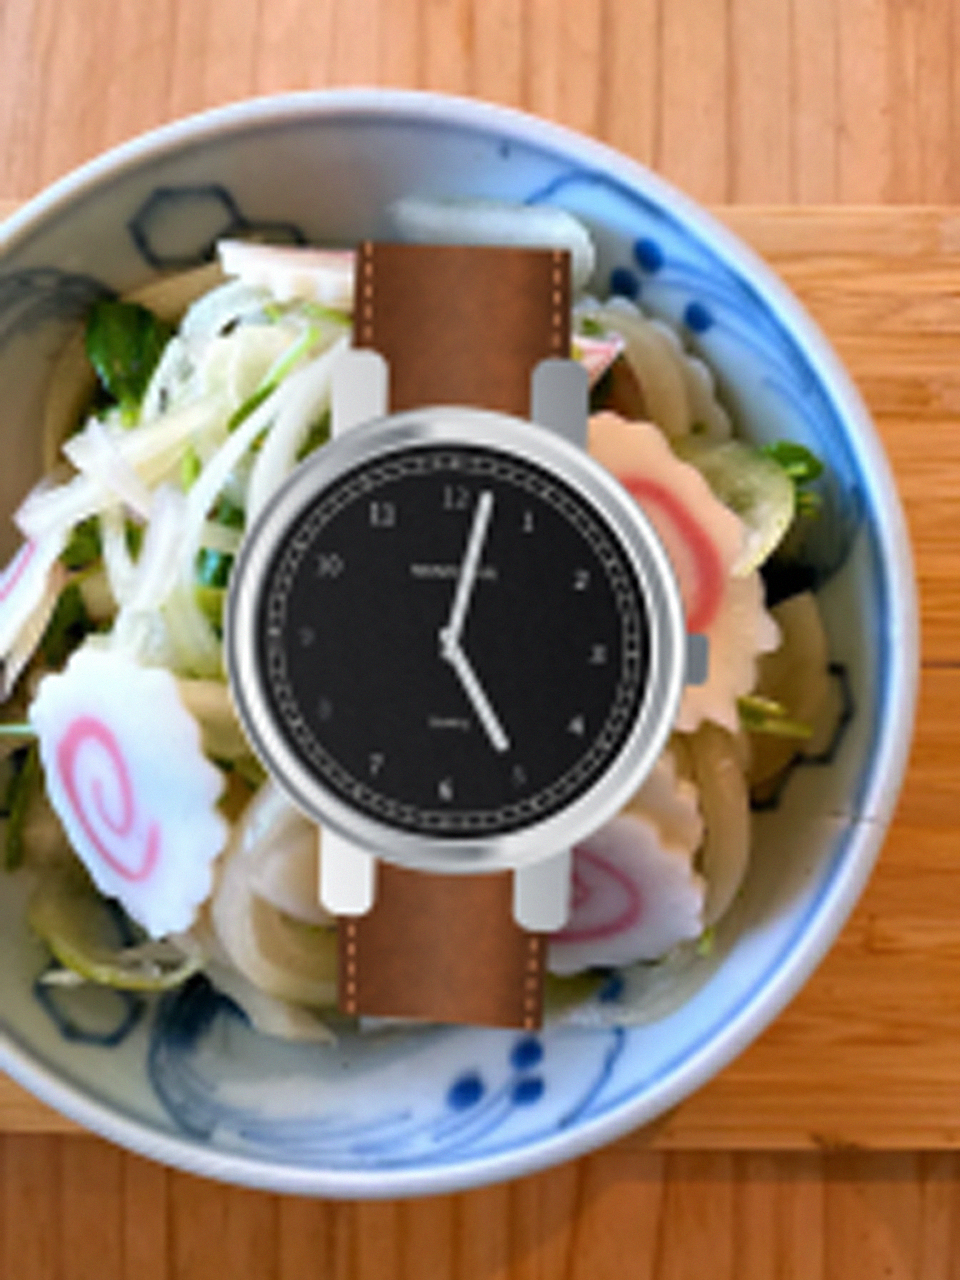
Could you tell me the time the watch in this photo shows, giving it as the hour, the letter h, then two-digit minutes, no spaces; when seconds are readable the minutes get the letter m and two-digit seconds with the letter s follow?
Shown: 5h02
